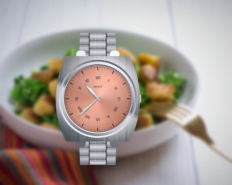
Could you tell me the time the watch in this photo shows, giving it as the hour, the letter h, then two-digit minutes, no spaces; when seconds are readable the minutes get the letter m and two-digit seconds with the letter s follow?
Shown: 10h38
